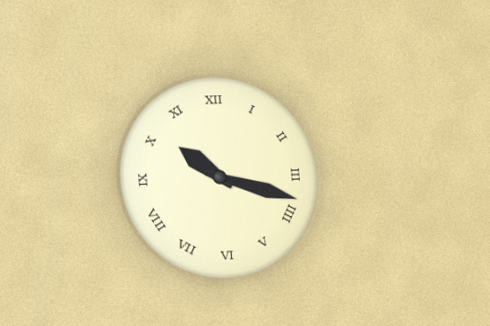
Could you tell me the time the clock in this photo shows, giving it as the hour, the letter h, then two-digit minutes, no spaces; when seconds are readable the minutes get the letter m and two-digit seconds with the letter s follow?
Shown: 10h18
